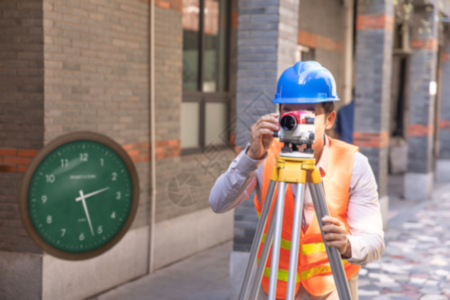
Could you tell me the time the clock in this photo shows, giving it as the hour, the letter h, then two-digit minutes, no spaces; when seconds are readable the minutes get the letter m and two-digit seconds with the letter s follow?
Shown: 2h27
